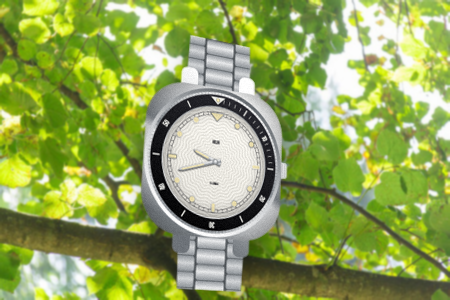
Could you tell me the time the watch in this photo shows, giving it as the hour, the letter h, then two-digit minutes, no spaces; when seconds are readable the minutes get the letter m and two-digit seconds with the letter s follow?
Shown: 9h42
